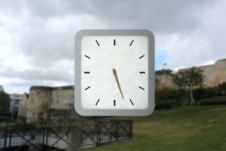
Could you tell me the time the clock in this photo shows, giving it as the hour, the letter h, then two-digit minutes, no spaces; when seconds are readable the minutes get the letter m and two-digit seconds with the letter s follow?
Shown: 5h27
